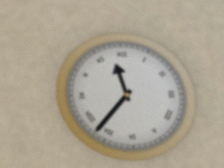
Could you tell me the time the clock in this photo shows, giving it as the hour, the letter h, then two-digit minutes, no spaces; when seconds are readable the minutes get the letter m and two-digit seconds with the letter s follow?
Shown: 11h37
